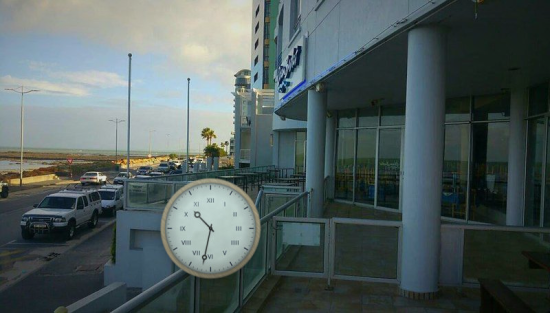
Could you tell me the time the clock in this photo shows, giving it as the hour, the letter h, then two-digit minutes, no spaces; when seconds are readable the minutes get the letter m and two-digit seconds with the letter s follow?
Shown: 10h32
